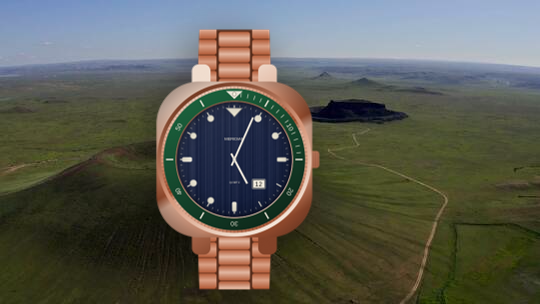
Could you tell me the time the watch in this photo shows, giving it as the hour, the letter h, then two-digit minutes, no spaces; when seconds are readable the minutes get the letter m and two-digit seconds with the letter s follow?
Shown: 5h04
